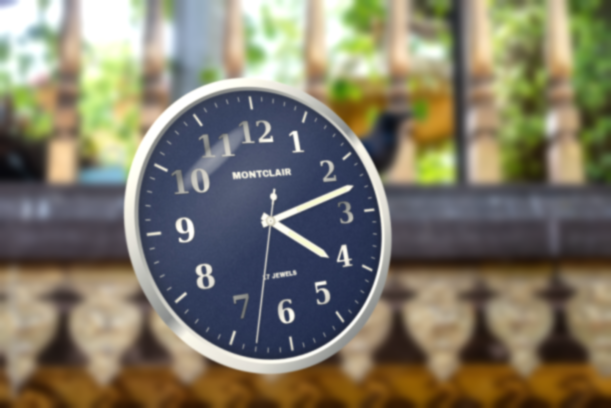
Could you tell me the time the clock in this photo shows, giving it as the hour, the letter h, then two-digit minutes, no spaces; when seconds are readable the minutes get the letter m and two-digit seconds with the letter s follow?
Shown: 4h12m33s
